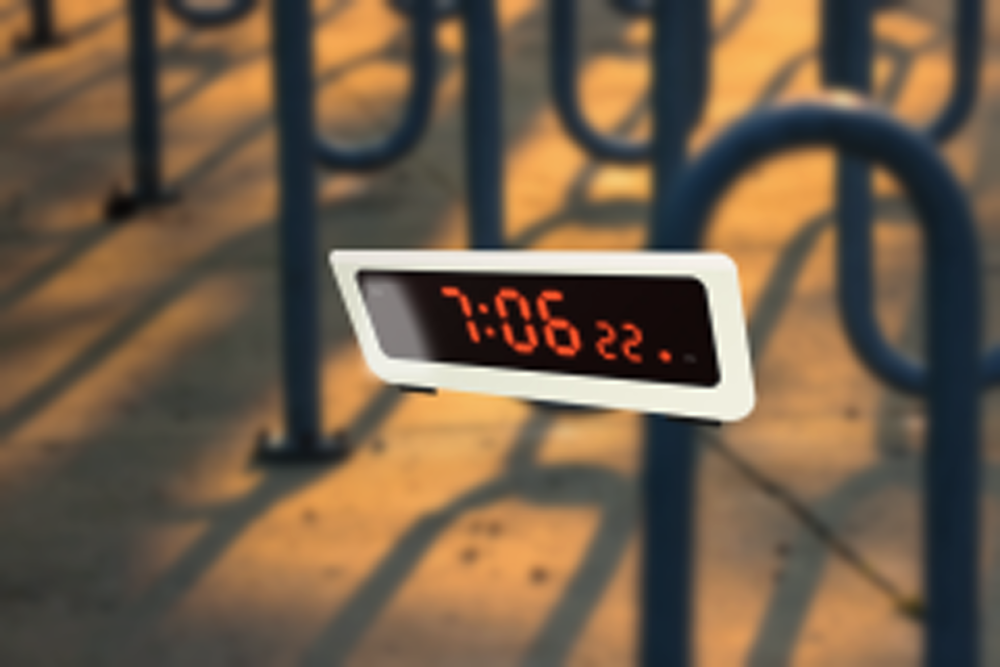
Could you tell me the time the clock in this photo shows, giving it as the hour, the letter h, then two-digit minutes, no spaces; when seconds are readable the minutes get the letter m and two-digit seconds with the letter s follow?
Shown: 7h06m22s
